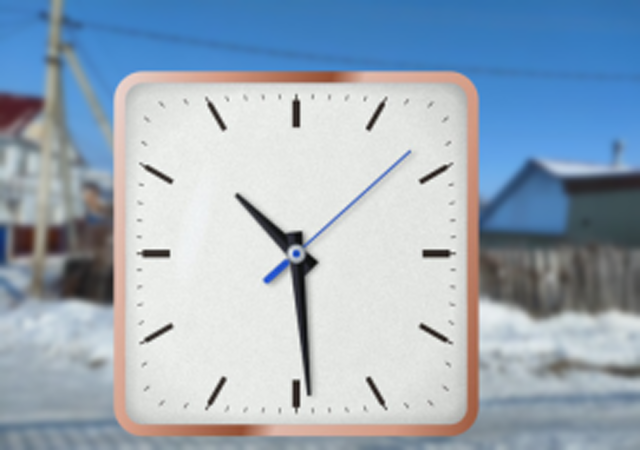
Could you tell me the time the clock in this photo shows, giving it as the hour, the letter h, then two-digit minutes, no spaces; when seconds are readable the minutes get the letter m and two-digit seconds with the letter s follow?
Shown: 10h29m08s
